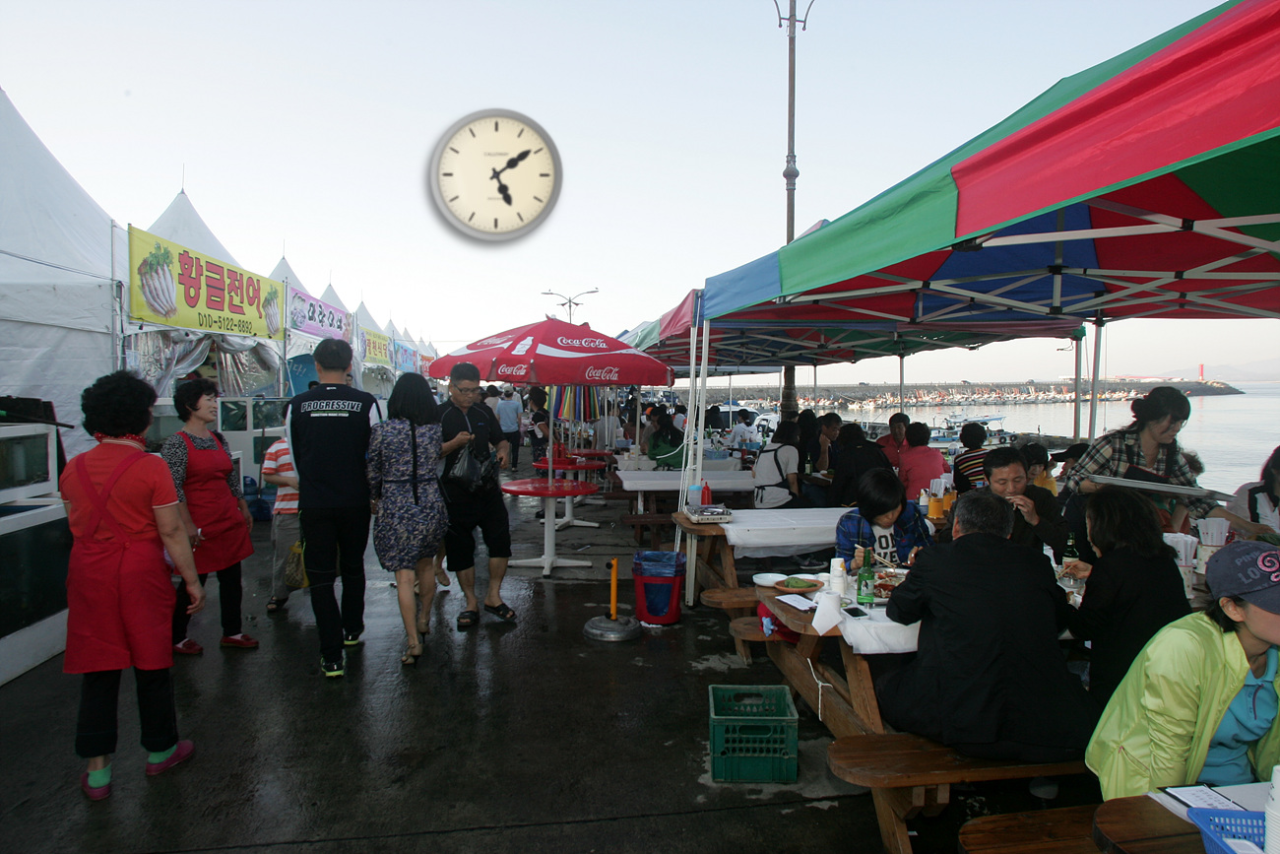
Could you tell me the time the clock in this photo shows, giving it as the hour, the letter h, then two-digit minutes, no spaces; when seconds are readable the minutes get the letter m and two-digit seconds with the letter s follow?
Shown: 5h09
